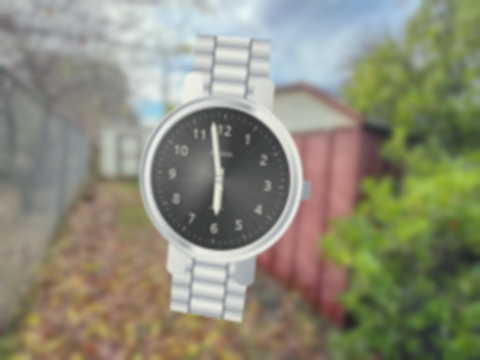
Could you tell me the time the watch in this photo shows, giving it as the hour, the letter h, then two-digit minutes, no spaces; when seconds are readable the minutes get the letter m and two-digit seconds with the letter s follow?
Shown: 5h58
